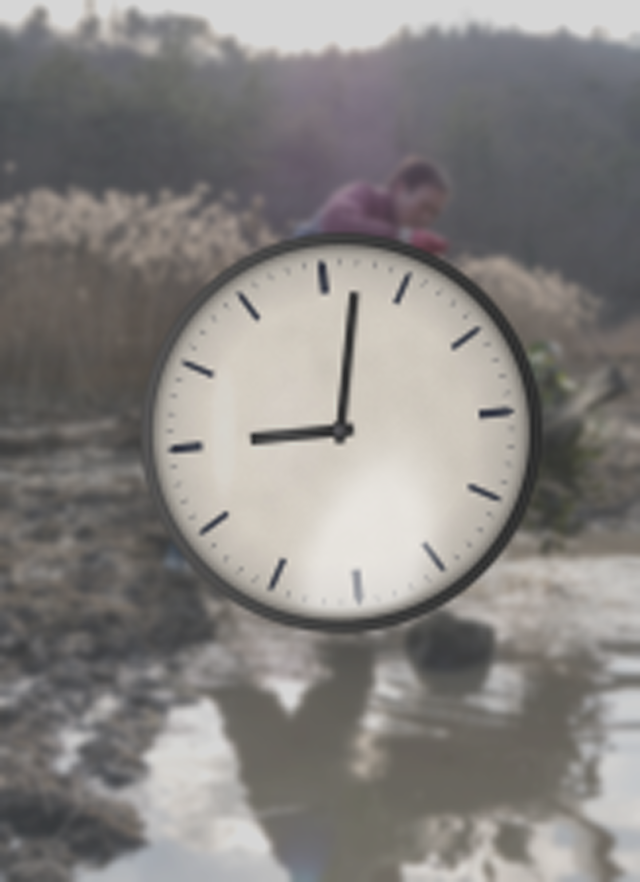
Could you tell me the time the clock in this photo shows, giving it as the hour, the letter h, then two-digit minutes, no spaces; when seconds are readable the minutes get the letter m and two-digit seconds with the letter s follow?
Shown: 9h02
